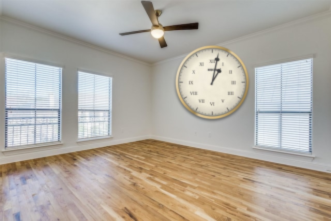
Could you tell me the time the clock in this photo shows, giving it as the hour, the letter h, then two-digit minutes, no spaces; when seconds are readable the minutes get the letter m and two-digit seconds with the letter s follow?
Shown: 1h02
